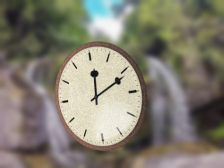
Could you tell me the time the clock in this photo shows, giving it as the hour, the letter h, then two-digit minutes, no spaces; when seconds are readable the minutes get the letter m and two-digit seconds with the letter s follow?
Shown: 12h11
